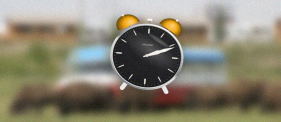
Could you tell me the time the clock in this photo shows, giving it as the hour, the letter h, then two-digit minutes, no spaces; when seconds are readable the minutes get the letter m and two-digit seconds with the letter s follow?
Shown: 2h11
